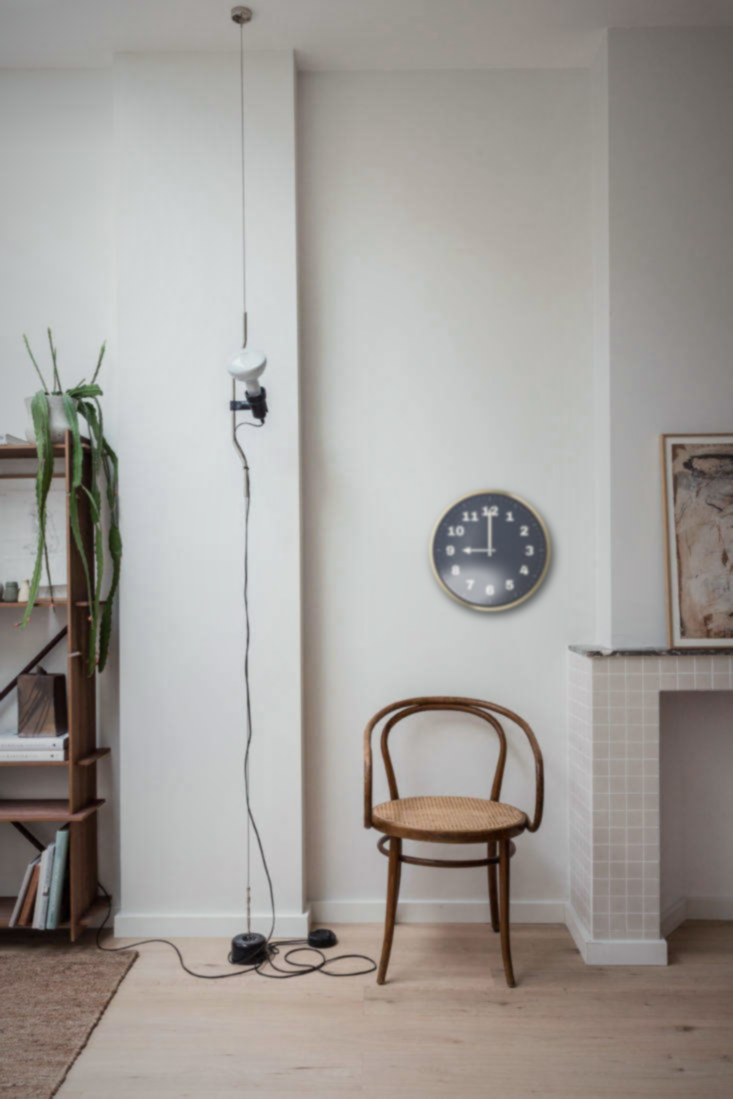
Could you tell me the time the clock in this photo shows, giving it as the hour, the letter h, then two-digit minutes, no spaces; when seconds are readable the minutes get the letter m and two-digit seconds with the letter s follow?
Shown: 9h00
